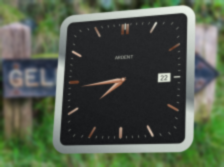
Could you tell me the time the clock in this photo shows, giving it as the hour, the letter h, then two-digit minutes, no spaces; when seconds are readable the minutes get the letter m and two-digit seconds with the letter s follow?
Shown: 7h44
